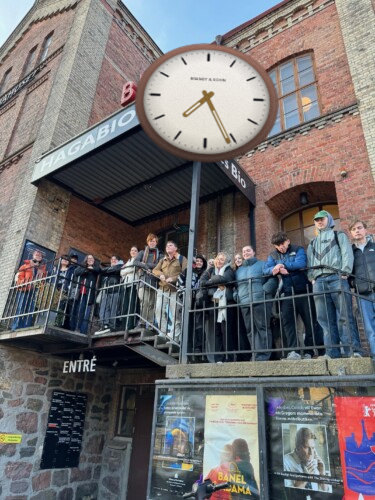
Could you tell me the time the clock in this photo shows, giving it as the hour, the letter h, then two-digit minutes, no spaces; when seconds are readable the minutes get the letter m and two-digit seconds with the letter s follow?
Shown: 7h26
